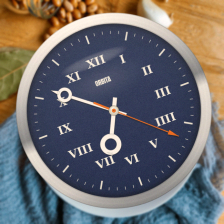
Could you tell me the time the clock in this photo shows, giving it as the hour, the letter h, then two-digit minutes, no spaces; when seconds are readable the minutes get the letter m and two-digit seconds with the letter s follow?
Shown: 6h51m22s
